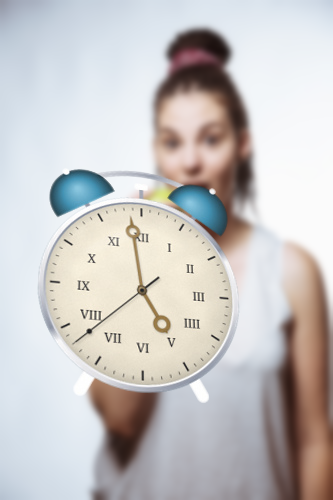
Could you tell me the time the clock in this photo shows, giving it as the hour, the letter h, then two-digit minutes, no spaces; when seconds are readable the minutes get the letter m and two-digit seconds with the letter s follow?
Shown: 4h58m38s
